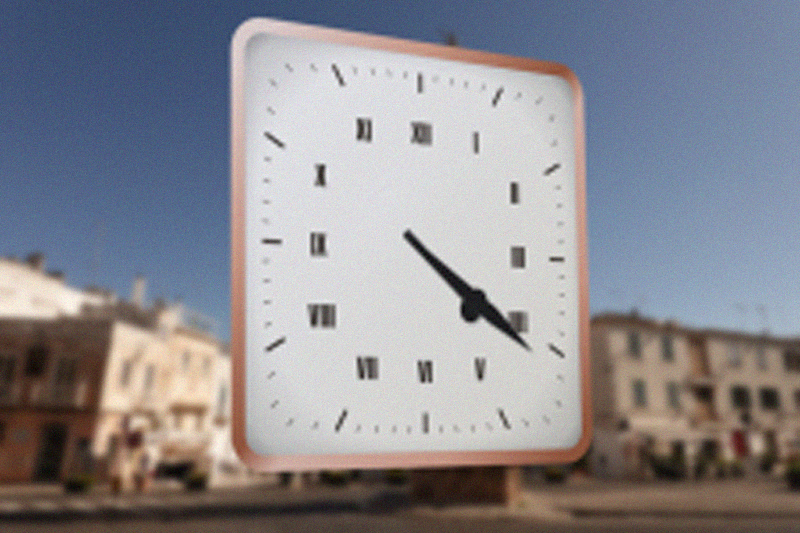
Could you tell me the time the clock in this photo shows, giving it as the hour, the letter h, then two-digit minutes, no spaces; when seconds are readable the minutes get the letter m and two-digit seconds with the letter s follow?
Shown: 4h21
